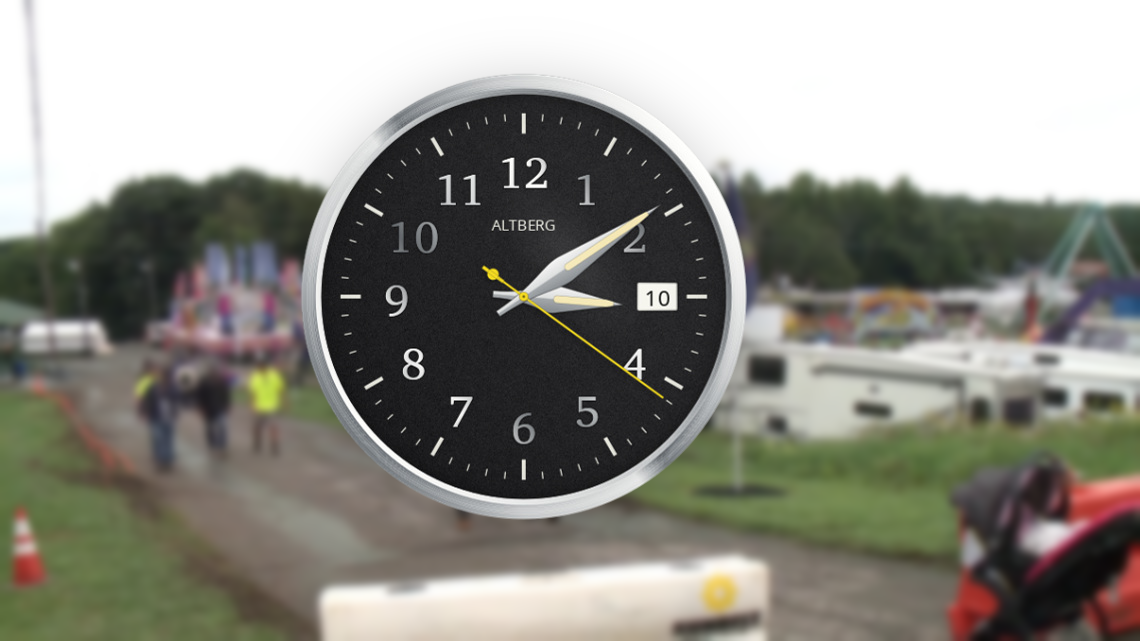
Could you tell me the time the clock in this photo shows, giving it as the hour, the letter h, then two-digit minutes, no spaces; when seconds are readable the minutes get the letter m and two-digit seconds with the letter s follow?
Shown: 3h09m21s
